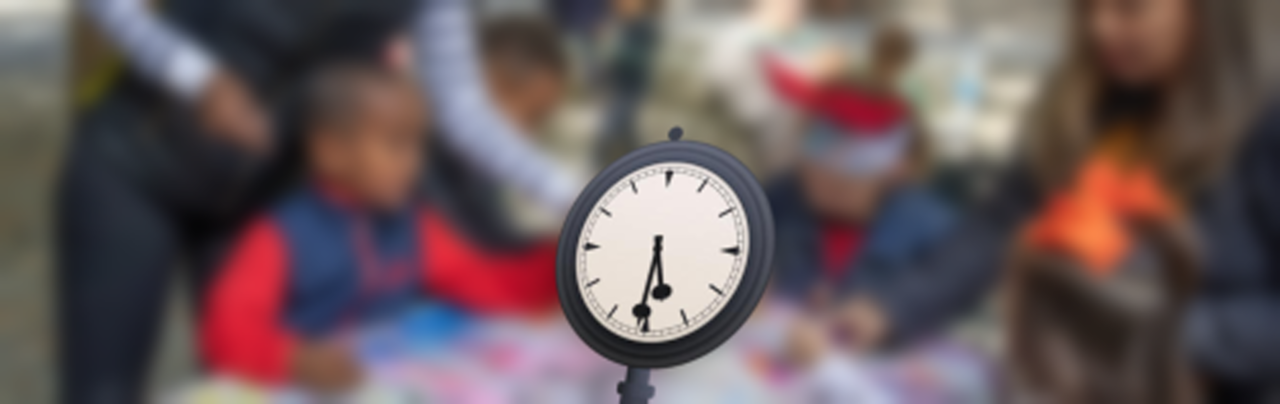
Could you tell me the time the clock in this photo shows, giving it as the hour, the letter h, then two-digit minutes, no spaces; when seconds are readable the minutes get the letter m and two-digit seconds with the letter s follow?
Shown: 5h31
